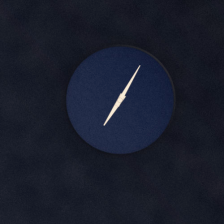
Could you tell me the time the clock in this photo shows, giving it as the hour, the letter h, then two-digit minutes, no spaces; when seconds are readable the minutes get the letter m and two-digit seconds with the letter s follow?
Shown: 7h05
